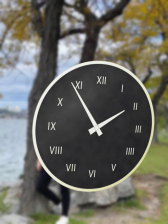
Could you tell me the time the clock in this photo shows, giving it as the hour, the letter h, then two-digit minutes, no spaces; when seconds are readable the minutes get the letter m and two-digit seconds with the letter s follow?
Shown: 1h54
